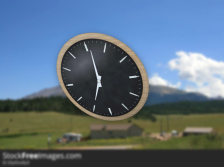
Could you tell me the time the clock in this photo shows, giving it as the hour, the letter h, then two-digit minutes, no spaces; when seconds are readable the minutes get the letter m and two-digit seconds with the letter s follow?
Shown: 7h01
